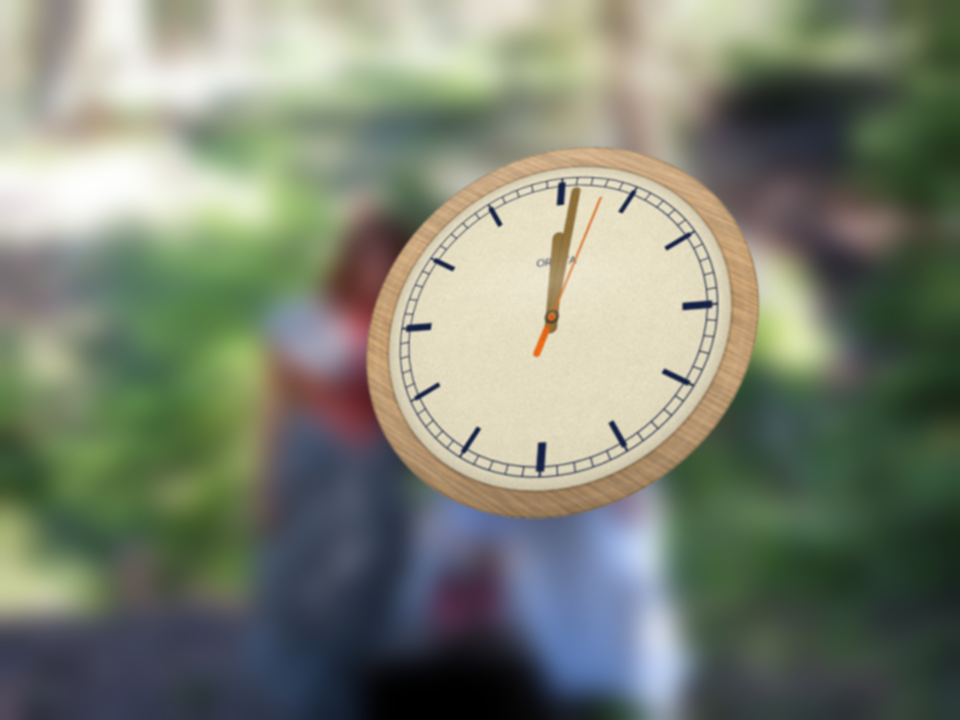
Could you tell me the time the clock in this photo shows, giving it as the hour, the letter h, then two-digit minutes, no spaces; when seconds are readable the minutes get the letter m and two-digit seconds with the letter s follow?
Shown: 12h01m03s
